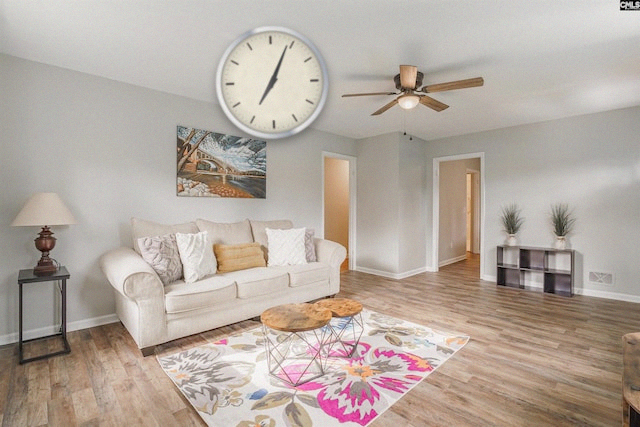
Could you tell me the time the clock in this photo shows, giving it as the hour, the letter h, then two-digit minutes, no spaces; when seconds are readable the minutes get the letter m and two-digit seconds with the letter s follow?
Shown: 7h04
